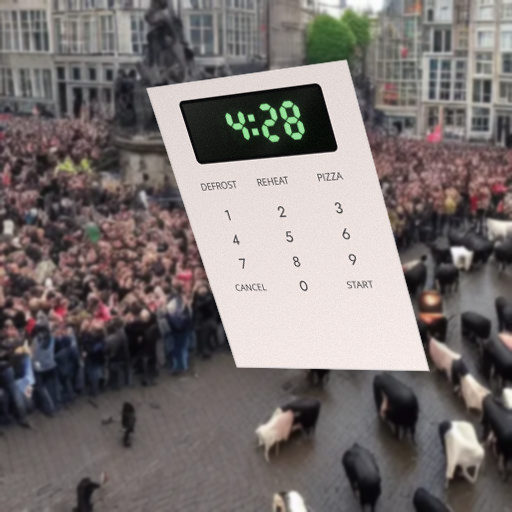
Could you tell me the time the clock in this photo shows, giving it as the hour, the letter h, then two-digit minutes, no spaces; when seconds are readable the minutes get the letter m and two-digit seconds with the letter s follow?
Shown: 4h28
